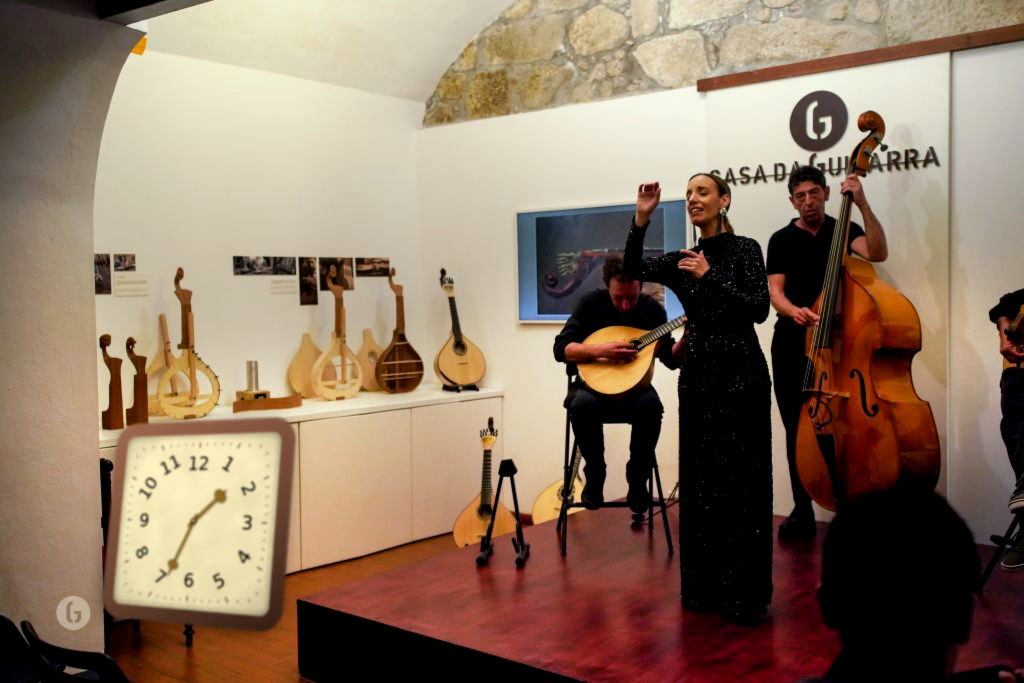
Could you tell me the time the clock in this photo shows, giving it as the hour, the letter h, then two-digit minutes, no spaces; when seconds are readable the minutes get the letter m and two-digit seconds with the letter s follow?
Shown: 1h34
